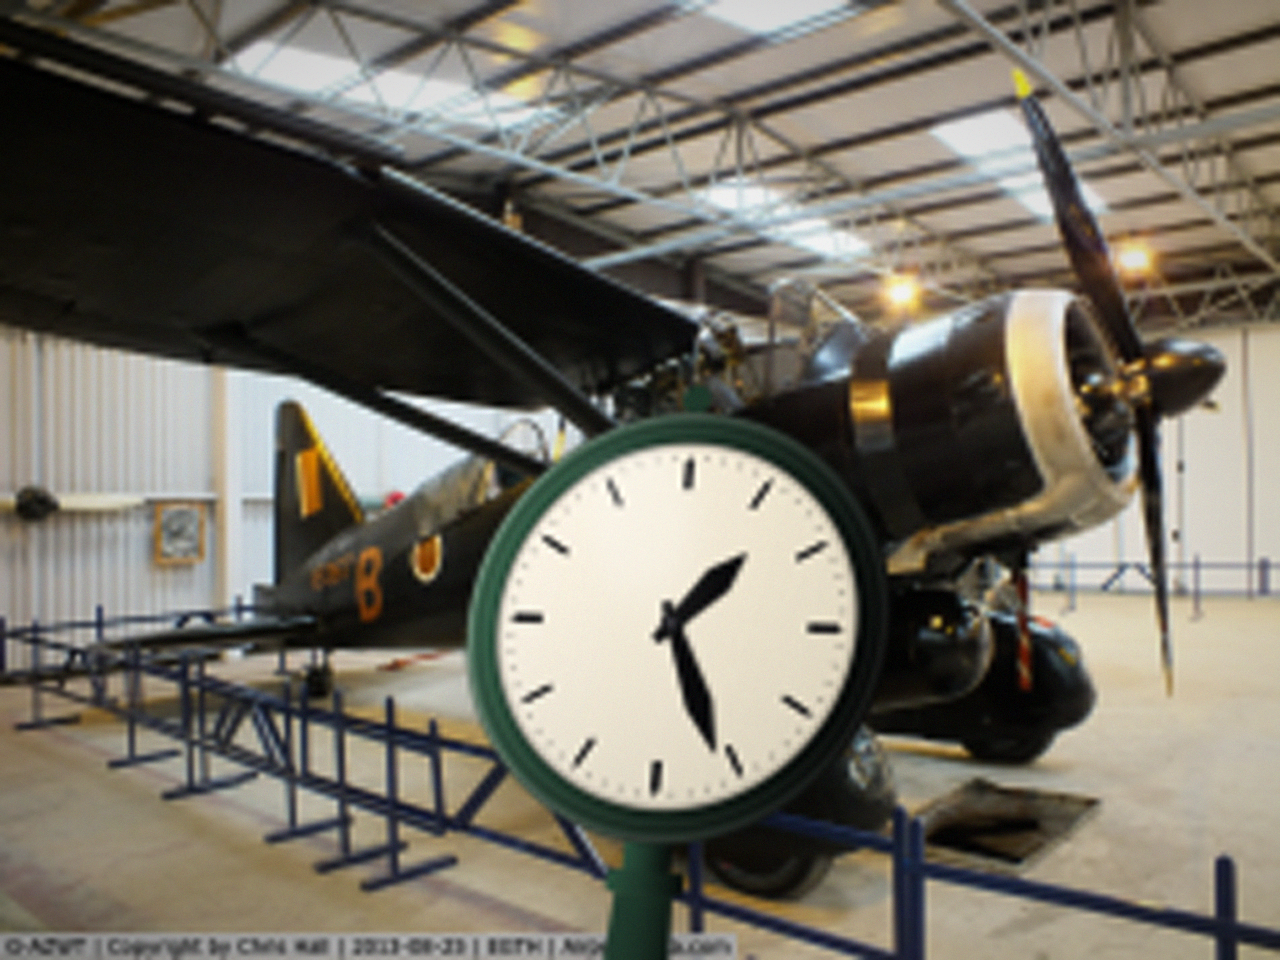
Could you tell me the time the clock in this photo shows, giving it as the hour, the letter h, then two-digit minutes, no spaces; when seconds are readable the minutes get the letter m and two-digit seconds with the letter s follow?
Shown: 1h26
